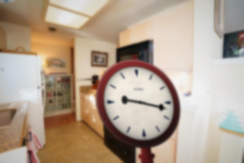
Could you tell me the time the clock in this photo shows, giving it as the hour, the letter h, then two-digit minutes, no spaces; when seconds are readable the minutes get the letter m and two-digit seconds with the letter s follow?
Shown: 9h17
